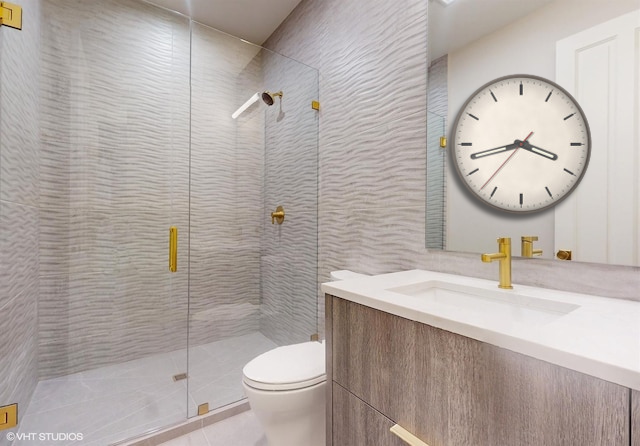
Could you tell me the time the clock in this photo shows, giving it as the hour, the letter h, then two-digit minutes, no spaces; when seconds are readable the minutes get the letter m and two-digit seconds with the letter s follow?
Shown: 3h42m37s
